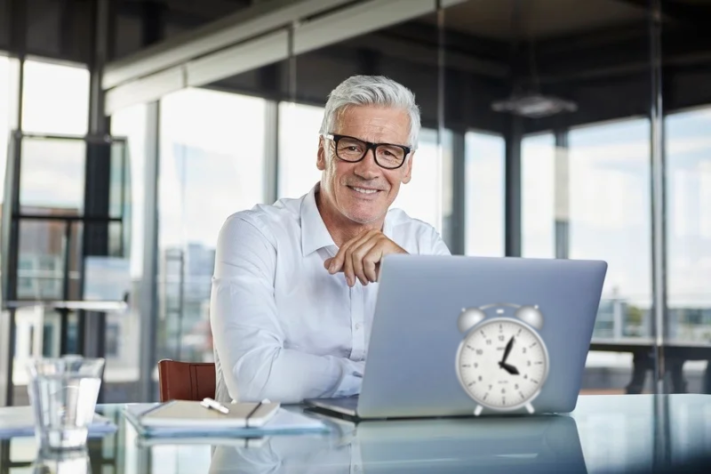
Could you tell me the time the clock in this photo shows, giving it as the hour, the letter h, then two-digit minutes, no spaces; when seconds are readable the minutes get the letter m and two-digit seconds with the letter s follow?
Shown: 4h04
